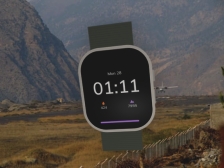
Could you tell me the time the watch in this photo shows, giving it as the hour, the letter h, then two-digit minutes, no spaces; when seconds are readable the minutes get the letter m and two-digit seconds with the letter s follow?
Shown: 1h11
